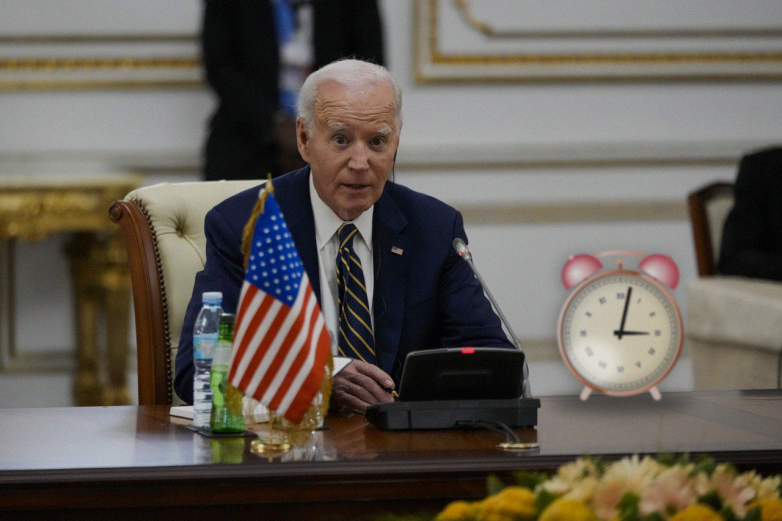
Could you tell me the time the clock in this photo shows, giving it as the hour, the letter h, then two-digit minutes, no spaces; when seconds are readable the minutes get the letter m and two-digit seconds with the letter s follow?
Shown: 3h02
